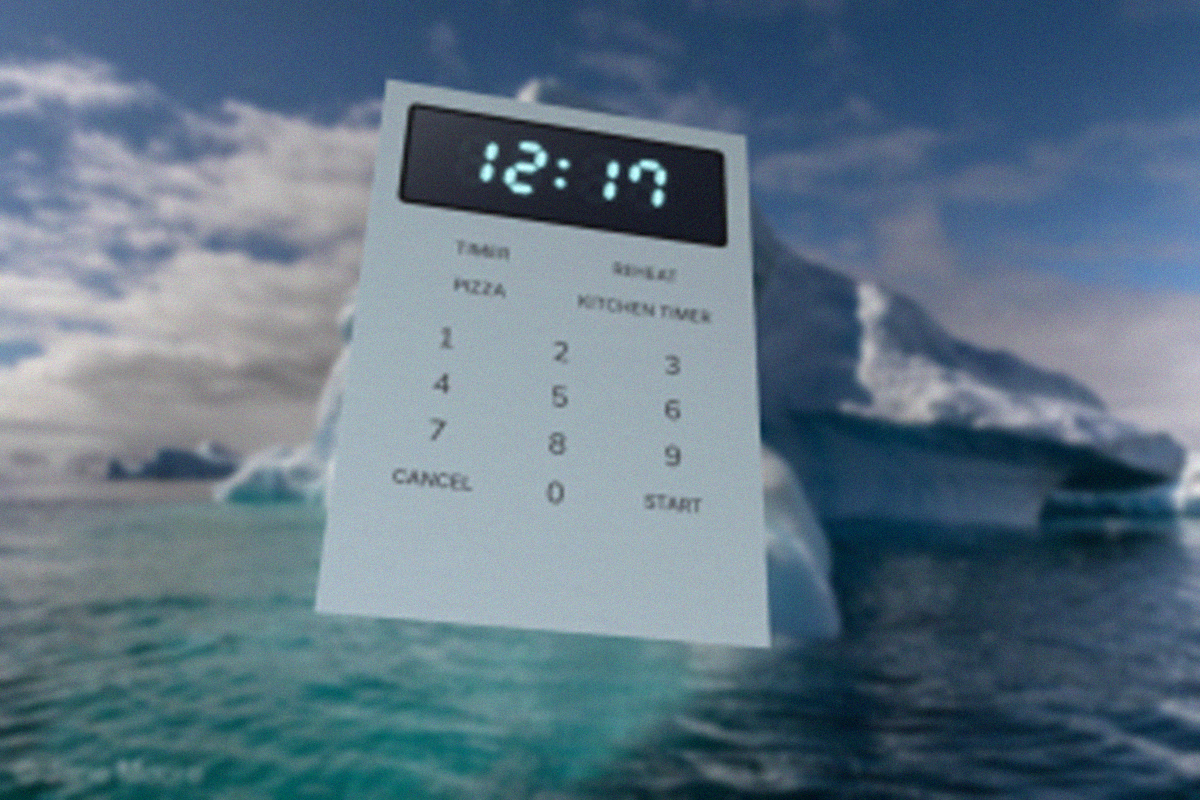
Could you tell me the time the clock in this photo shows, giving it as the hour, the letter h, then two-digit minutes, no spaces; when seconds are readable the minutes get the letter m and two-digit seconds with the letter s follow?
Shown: 12h17
